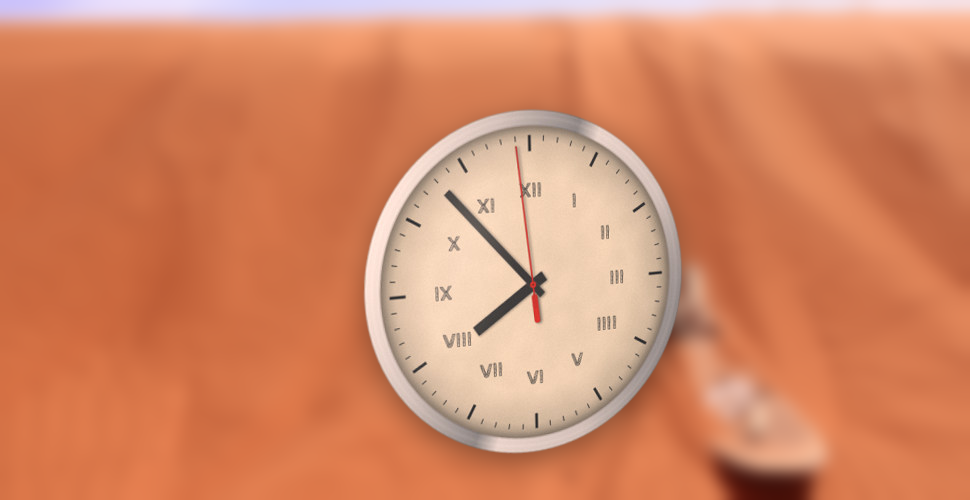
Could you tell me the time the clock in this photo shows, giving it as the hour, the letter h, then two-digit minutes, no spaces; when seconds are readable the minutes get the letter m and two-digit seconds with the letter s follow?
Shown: 7h52m59s
